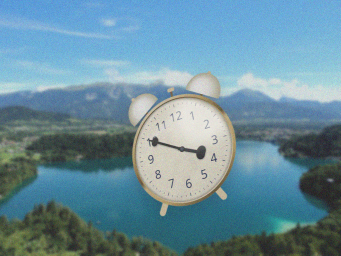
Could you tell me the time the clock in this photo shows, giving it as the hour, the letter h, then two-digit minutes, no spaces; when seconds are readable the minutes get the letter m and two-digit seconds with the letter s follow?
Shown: 3h50
